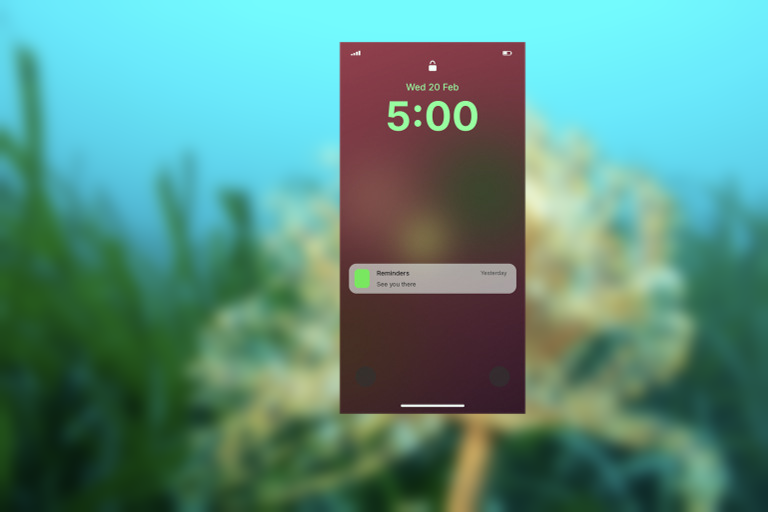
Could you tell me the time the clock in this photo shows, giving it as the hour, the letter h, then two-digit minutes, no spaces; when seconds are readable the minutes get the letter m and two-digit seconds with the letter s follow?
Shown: 5h00
